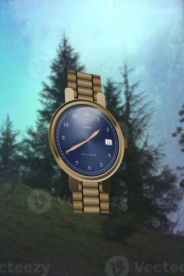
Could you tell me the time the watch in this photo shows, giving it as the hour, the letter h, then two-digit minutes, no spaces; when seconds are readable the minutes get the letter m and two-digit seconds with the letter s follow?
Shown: 1h40
